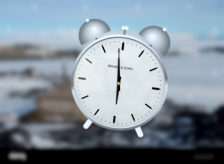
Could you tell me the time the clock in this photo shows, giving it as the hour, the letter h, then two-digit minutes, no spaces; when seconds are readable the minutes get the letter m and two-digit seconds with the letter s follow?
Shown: 5h59
